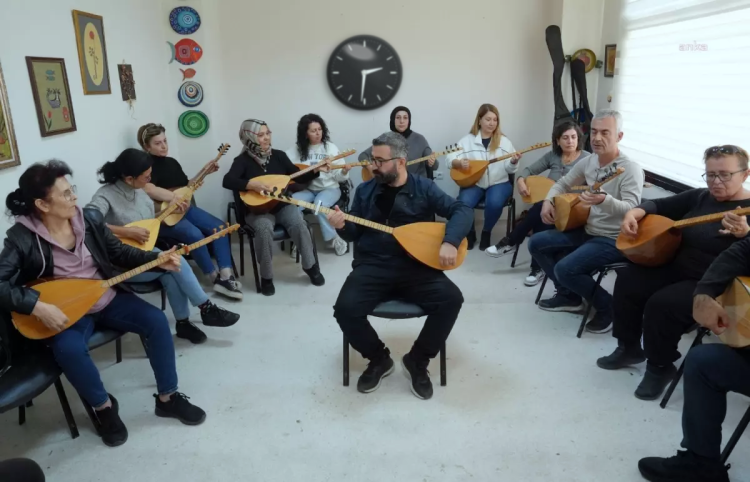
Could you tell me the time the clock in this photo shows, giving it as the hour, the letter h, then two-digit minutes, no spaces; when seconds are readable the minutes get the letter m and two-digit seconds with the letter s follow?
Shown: 2h31
